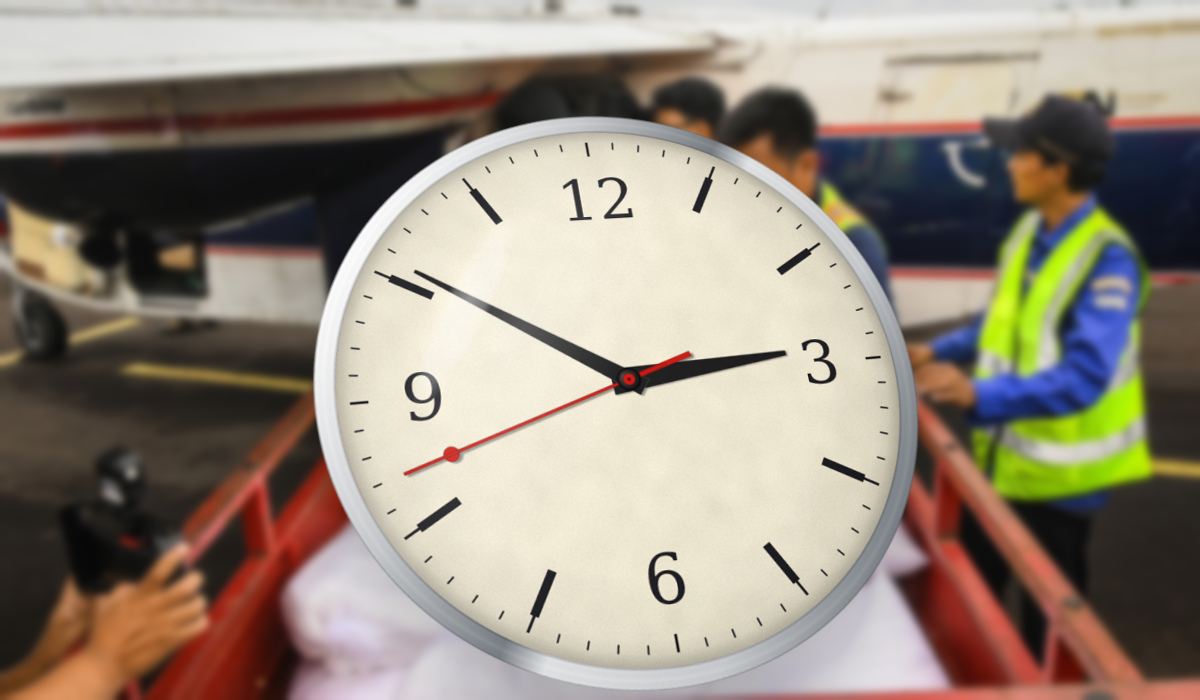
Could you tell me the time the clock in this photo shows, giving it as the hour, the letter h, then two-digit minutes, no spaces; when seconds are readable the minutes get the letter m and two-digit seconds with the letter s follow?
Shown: 2h50m42s
